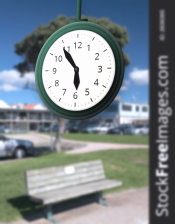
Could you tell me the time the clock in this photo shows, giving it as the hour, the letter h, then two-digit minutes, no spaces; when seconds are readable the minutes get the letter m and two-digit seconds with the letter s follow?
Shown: 5h54
